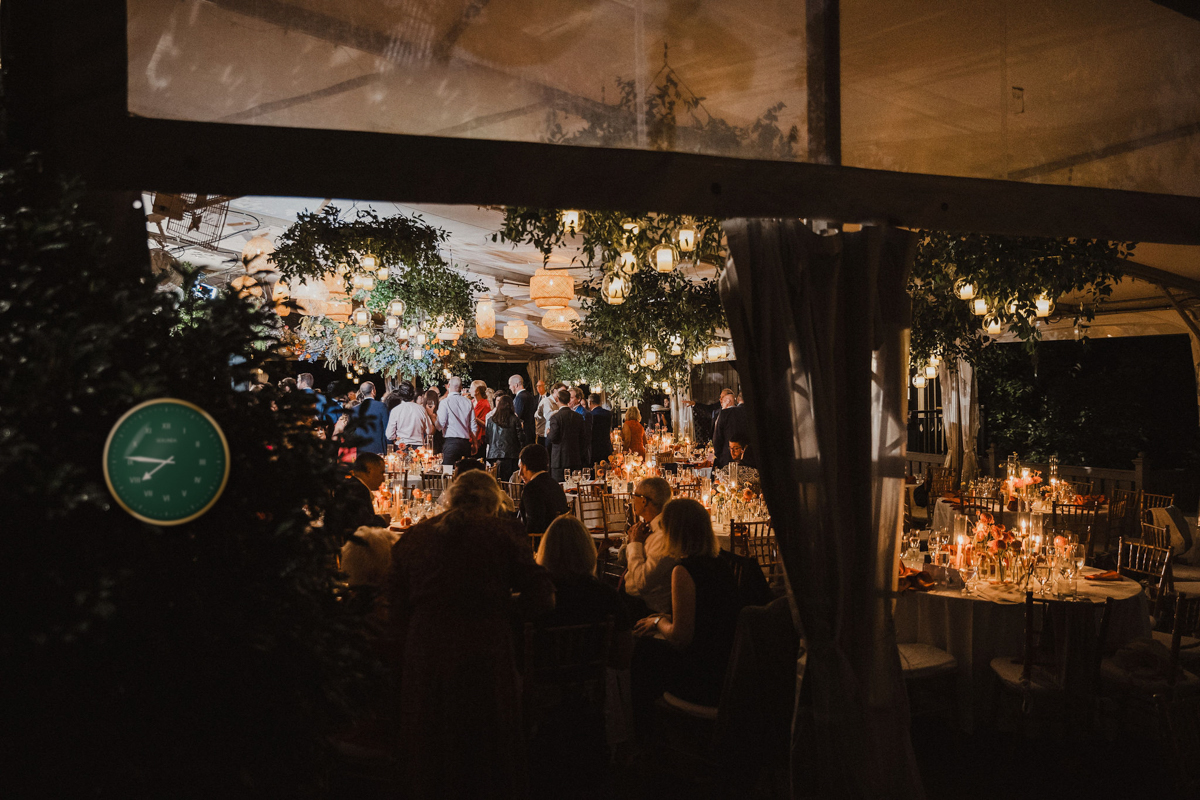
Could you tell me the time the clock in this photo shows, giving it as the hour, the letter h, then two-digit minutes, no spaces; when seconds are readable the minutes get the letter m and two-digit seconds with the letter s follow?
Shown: 7h46
